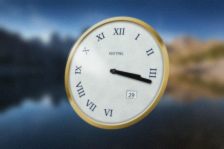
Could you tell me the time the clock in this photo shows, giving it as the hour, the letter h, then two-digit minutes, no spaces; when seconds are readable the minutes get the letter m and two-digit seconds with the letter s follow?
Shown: 3h17
